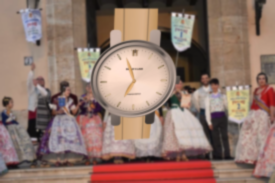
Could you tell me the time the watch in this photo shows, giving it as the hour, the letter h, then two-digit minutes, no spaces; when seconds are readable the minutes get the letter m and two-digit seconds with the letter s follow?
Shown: 6h57
